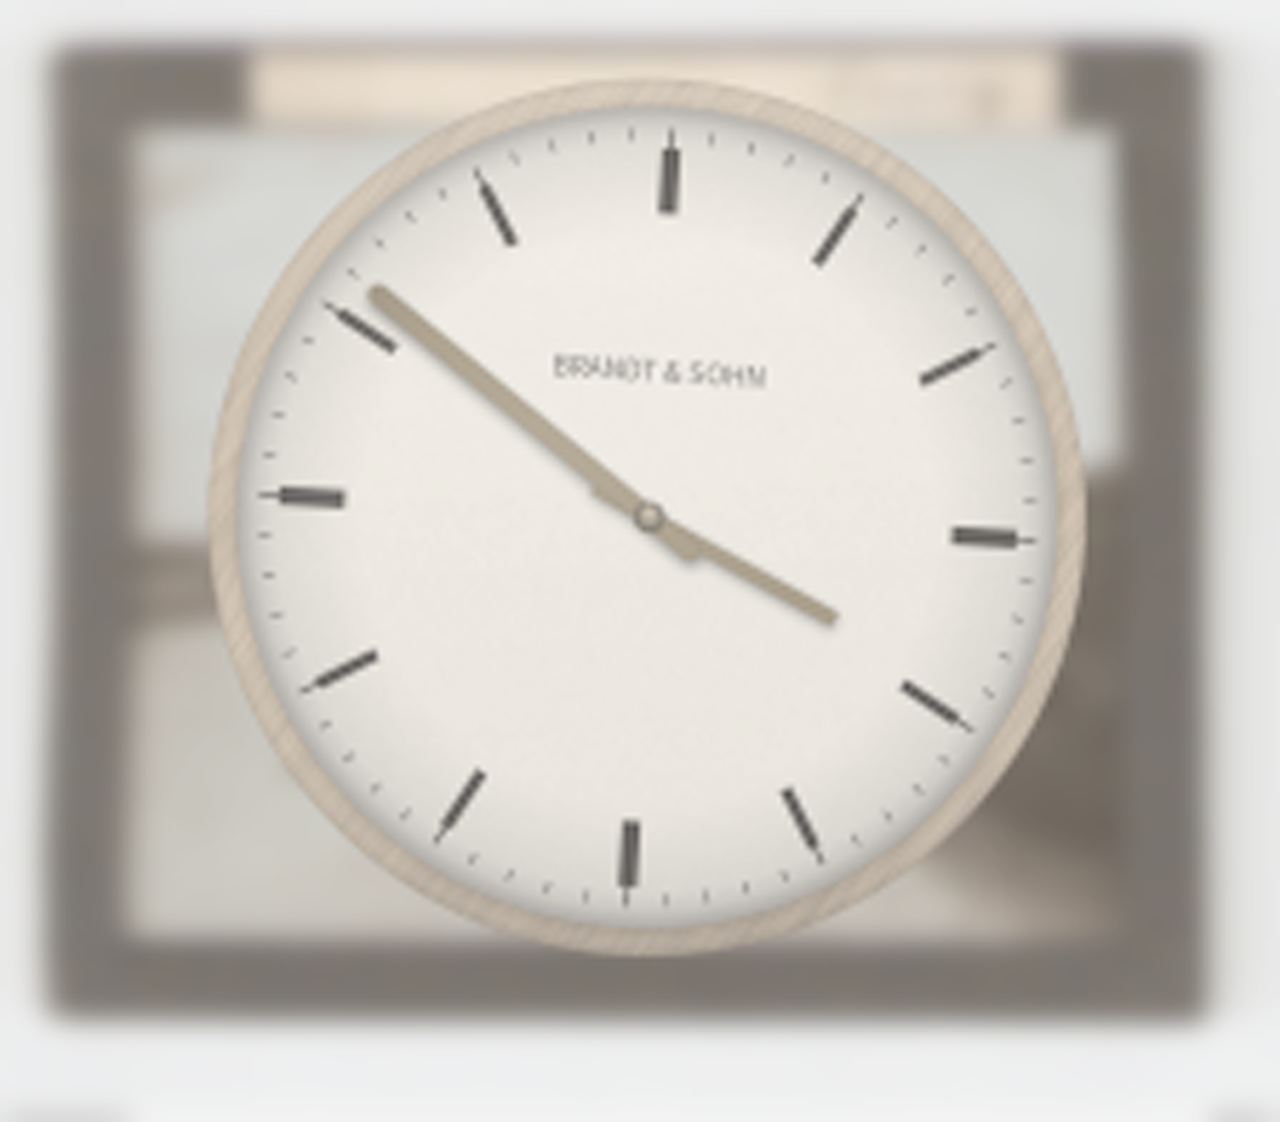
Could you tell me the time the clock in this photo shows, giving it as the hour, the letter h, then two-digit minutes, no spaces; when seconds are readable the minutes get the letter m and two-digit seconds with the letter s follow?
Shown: 3h51
